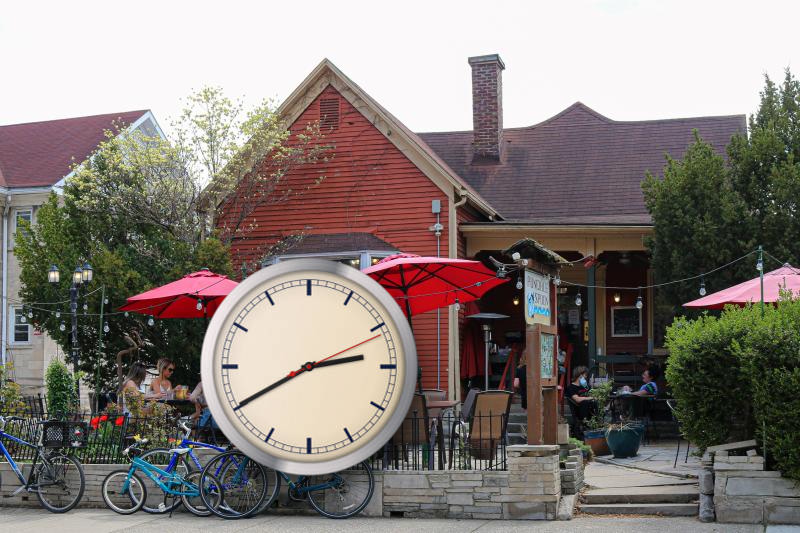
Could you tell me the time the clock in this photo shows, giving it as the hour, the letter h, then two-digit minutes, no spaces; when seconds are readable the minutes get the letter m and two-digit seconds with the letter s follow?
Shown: 2h40m11s
